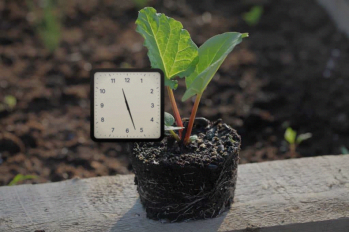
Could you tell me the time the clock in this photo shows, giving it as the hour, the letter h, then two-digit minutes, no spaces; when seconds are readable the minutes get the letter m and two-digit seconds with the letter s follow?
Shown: 11h27
